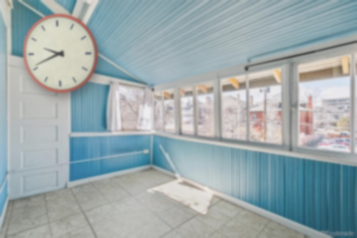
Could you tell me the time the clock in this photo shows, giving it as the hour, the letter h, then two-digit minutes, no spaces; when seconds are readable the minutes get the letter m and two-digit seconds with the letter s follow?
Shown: 9h41
